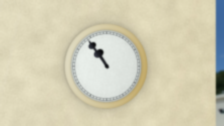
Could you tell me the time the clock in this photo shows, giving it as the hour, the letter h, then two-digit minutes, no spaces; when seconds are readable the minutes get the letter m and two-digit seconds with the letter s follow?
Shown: 10h54
